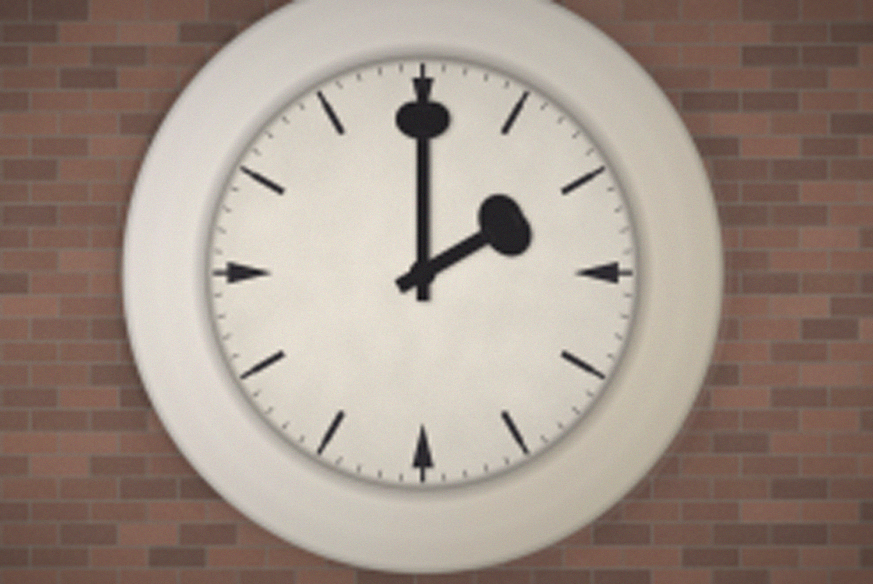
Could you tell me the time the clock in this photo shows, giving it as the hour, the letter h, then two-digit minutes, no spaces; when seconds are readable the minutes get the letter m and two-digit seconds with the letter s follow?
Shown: 2h00
